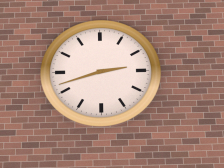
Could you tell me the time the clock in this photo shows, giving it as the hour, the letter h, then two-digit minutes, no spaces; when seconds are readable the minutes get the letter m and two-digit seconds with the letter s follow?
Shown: 2h42
